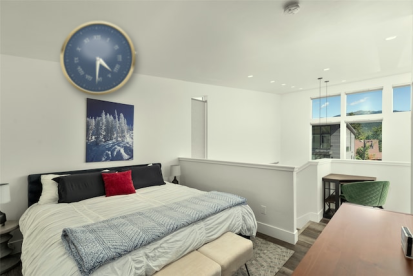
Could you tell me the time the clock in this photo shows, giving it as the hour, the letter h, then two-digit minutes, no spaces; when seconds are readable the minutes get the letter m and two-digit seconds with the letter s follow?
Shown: 4h31
